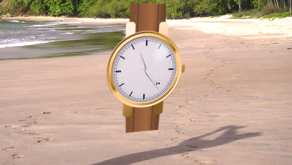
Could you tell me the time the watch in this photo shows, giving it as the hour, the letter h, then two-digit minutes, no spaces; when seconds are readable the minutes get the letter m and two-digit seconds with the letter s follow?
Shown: 11h24
